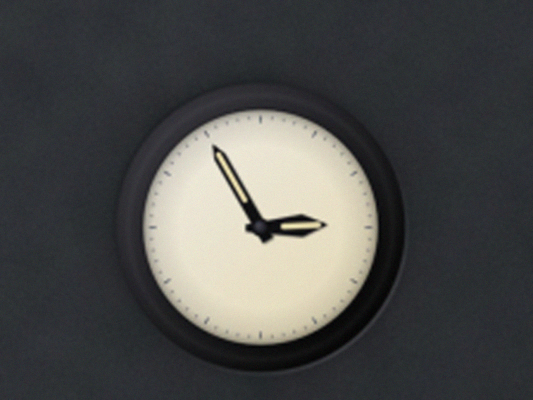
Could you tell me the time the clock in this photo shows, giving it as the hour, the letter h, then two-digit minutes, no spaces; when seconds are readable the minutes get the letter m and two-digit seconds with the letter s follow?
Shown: 2h55
